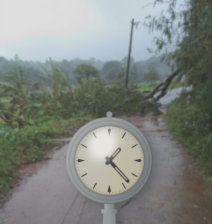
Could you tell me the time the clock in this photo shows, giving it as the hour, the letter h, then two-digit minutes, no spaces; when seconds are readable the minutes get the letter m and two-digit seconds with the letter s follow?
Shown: 1h23
